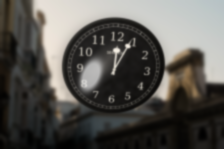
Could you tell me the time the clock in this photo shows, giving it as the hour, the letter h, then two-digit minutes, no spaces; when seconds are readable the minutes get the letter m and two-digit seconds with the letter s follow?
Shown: 12h04
